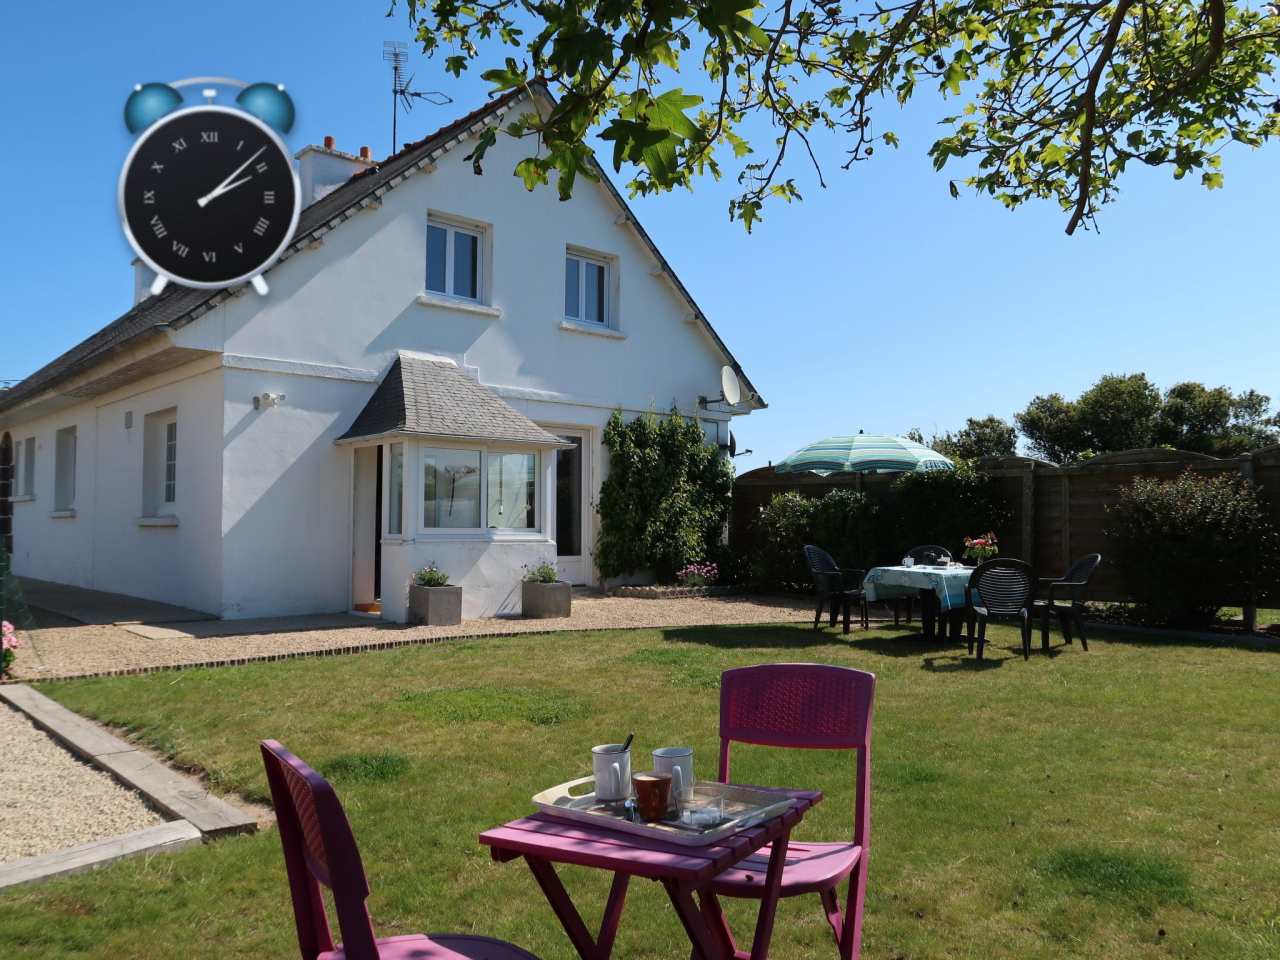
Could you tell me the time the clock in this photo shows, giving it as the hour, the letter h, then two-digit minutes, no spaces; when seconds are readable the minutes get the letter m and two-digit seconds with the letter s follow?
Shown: 2h08
